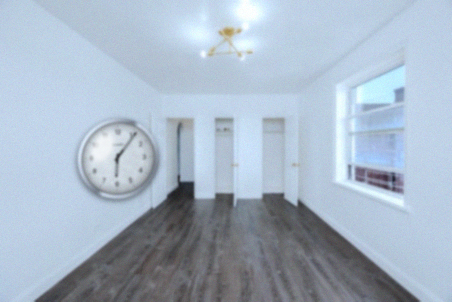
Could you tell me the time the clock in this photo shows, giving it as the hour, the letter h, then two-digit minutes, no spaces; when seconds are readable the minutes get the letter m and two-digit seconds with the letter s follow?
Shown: 6h06
